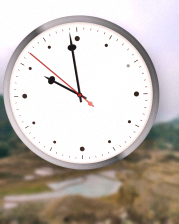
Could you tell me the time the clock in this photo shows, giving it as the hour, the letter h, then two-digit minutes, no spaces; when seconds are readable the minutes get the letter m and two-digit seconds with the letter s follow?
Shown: 9h58m52s
